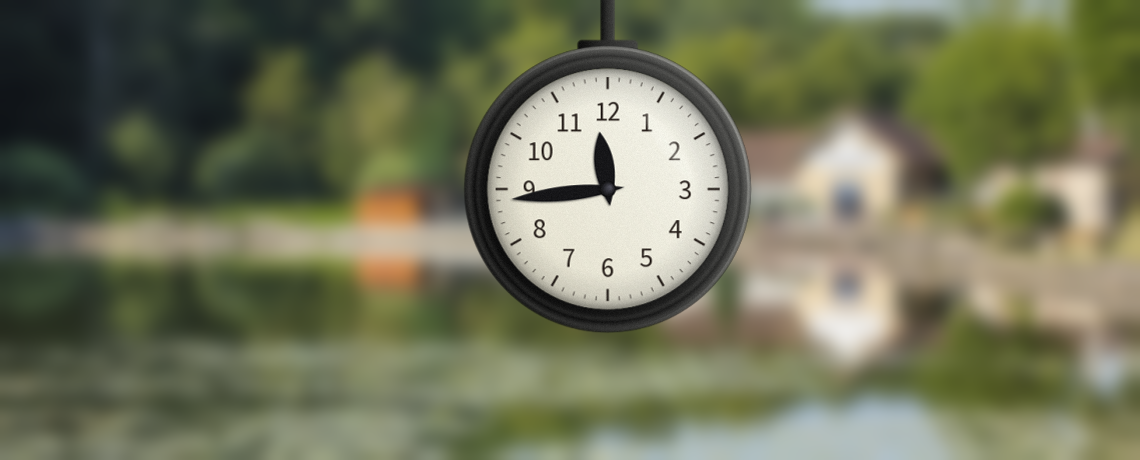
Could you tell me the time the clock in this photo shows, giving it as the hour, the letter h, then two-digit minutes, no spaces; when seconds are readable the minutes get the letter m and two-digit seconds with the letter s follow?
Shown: 11h44
